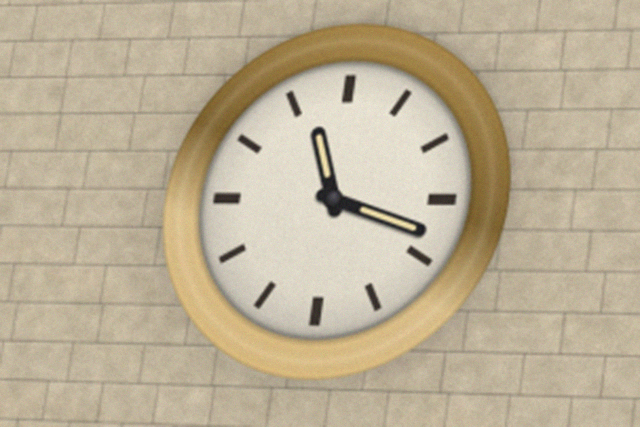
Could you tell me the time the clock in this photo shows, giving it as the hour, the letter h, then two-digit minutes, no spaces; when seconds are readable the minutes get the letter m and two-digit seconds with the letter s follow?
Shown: 11h18
